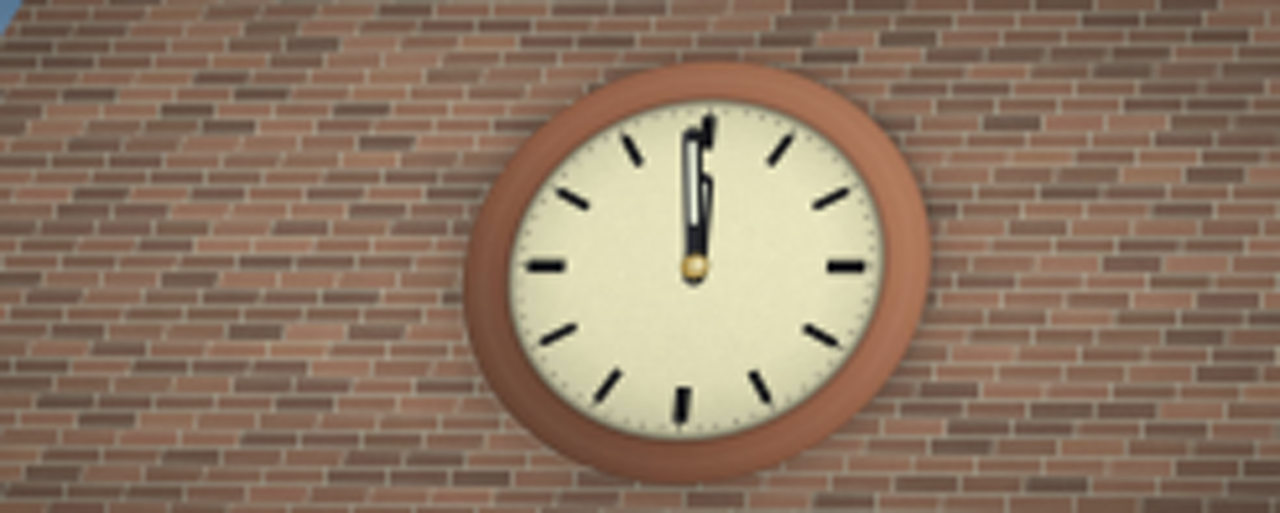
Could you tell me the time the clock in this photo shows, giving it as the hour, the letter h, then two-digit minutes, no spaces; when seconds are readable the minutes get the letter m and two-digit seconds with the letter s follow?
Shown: 11h59
